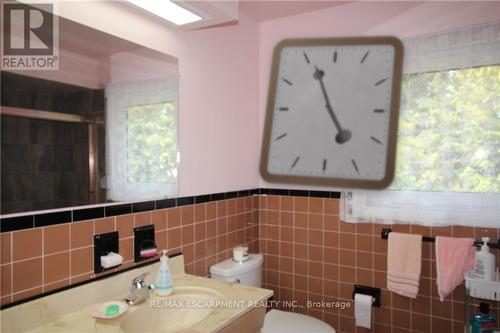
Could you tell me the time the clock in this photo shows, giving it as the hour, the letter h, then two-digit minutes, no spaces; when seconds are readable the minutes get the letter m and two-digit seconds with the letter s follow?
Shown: 4h56
